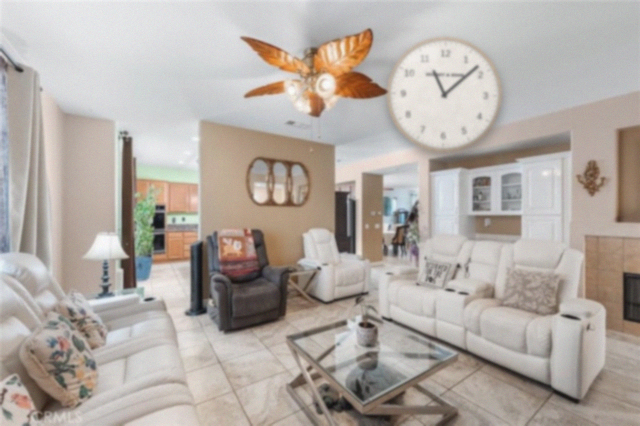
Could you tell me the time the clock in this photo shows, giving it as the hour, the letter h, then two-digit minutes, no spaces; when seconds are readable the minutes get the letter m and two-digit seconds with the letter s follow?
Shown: 11h08
